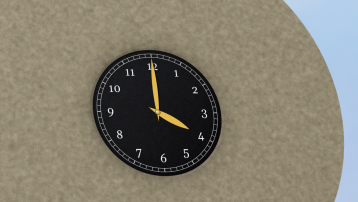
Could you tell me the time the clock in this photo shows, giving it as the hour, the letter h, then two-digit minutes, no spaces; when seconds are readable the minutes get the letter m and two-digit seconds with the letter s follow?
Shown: 4h00
